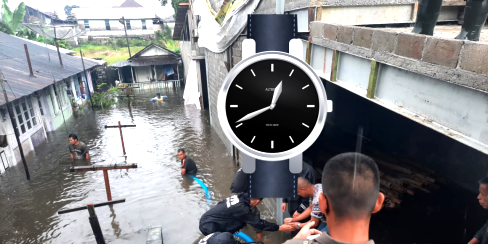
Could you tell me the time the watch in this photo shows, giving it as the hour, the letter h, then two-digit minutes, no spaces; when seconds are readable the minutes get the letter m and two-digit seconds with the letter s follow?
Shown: 12h41
